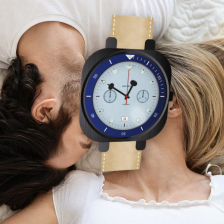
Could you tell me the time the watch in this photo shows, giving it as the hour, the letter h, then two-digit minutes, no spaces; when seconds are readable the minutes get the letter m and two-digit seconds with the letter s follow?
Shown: 12h50
